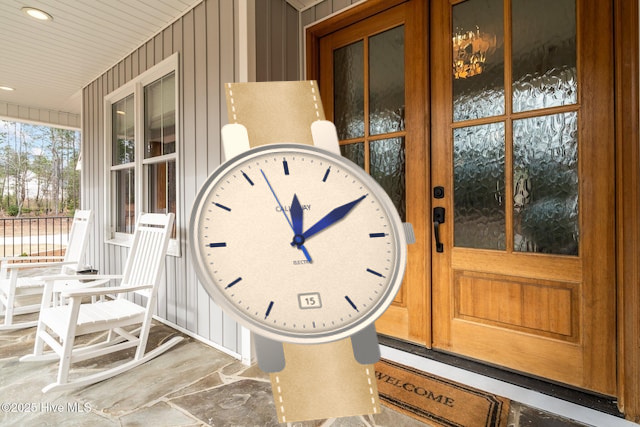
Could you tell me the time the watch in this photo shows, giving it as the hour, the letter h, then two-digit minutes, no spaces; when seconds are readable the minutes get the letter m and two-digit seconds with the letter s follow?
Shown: 12h09m57s
